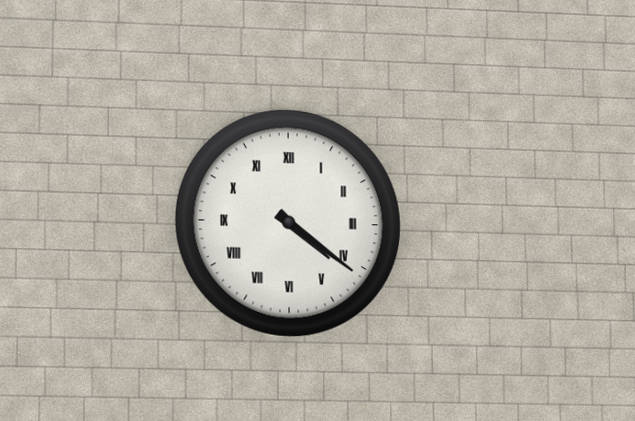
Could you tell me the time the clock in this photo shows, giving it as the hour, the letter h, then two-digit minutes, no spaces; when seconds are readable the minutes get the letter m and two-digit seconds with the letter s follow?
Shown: 4h21
